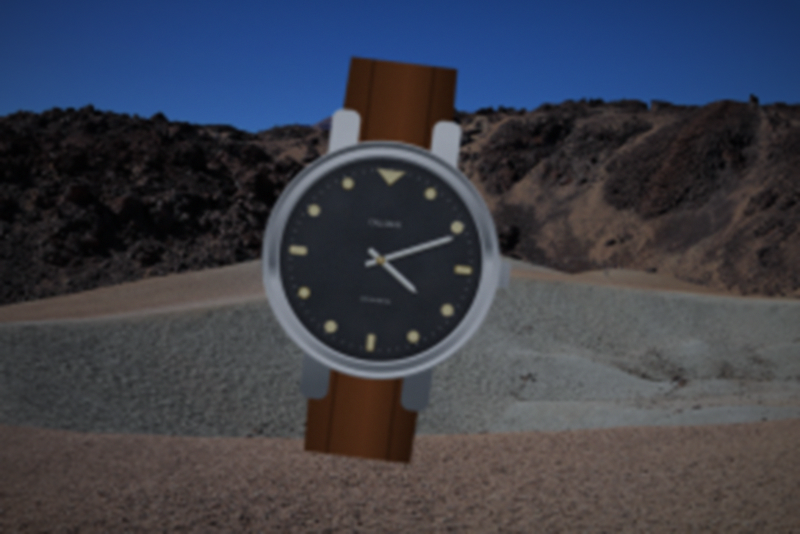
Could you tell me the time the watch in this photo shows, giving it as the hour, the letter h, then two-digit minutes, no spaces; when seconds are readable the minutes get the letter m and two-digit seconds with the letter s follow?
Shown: 4h11
